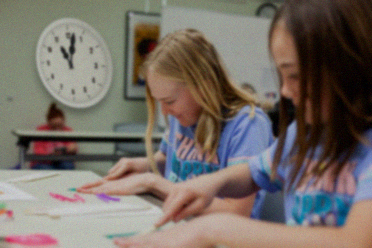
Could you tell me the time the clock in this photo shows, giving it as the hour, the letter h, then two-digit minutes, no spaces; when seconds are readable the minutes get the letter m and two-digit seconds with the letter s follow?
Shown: 11h02
